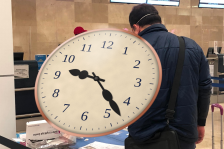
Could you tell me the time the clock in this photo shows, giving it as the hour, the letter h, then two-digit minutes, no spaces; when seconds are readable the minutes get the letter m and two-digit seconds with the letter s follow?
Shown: 9h23
